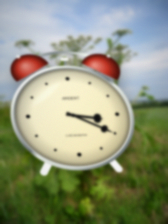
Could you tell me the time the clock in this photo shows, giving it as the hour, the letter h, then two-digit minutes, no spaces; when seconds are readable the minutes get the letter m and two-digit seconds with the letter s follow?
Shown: 3h20
